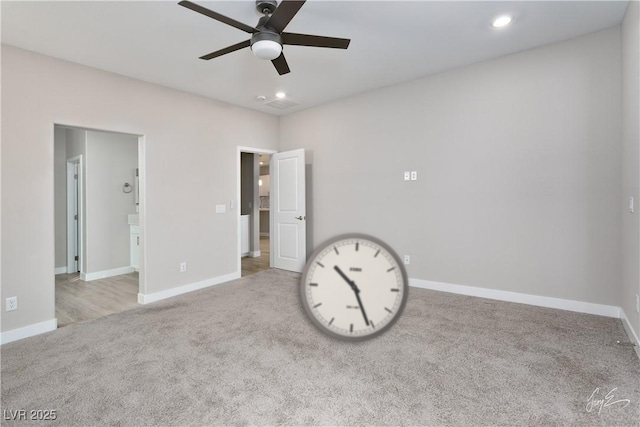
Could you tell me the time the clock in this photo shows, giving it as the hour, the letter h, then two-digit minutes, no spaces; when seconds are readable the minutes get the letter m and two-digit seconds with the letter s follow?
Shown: 10h26
